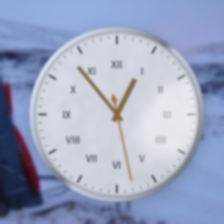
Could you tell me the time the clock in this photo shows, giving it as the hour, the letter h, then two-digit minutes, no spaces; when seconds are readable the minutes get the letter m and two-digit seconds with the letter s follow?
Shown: 12h53m28s
